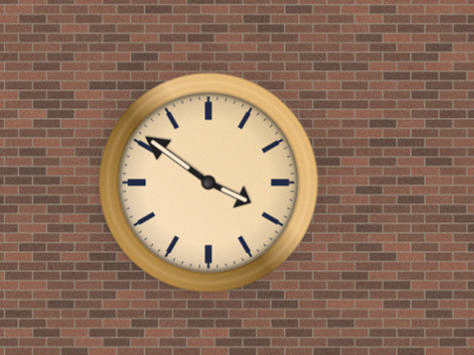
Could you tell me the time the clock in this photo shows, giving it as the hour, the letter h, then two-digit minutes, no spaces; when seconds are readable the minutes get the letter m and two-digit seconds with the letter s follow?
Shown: 3h51
